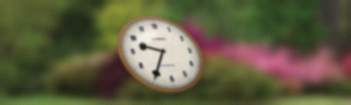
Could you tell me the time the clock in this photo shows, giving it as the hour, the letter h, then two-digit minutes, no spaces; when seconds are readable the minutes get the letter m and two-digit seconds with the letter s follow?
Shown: 9h35
